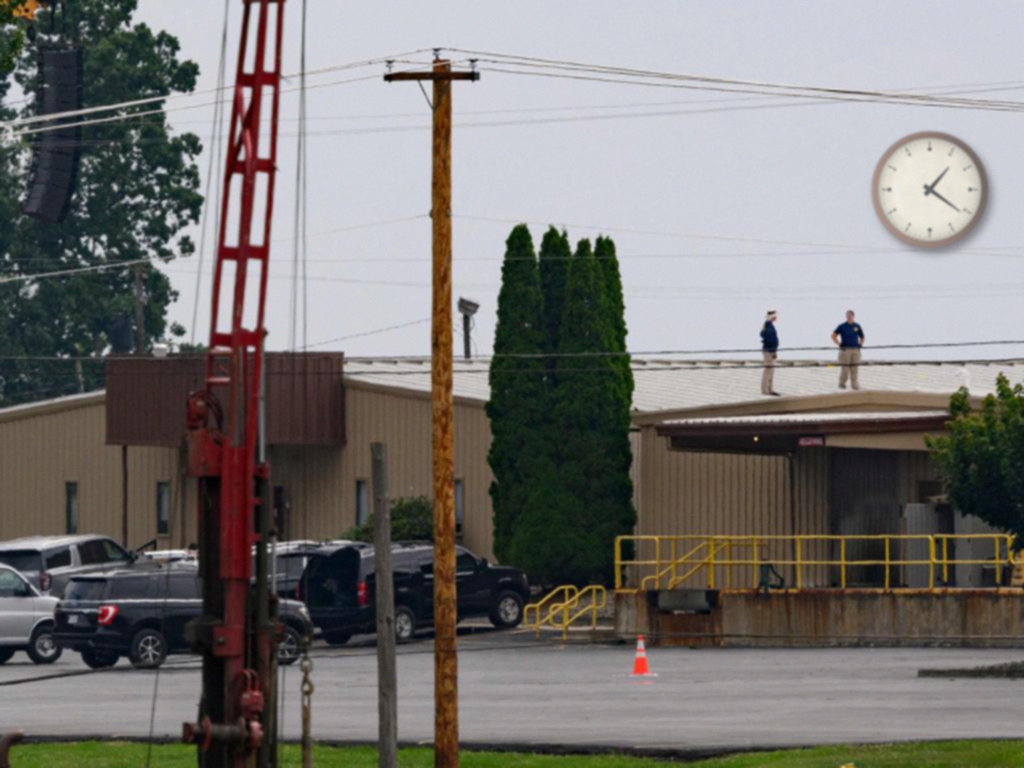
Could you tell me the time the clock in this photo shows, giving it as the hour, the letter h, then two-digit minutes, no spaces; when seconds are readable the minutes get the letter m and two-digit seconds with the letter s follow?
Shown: 1h21
